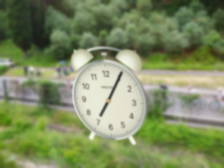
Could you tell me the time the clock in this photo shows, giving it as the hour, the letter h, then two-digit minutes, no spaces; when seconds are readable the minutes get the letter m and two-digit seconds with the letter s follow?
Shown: 7h05
